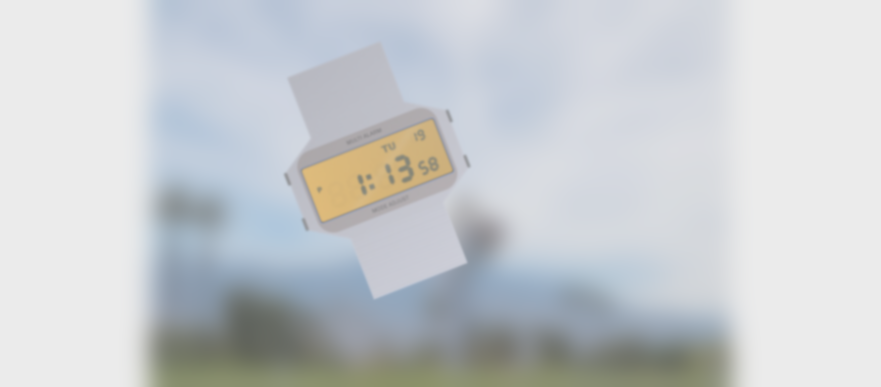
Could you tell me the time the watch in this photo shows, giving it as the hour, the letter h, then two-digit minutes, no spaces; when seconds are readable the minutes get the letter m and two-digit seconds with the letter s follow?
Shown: 1h13m58s
